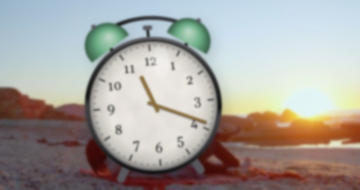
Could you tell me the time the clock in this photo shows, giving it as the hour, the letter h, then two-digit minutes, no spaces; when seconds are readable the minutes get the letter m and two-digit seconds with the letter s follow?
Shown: 11h19
